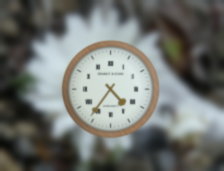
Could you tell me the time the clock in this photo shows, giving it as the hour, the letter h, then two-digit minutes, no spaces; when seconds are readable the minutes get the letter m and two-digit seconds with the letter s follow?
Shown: 4h36
